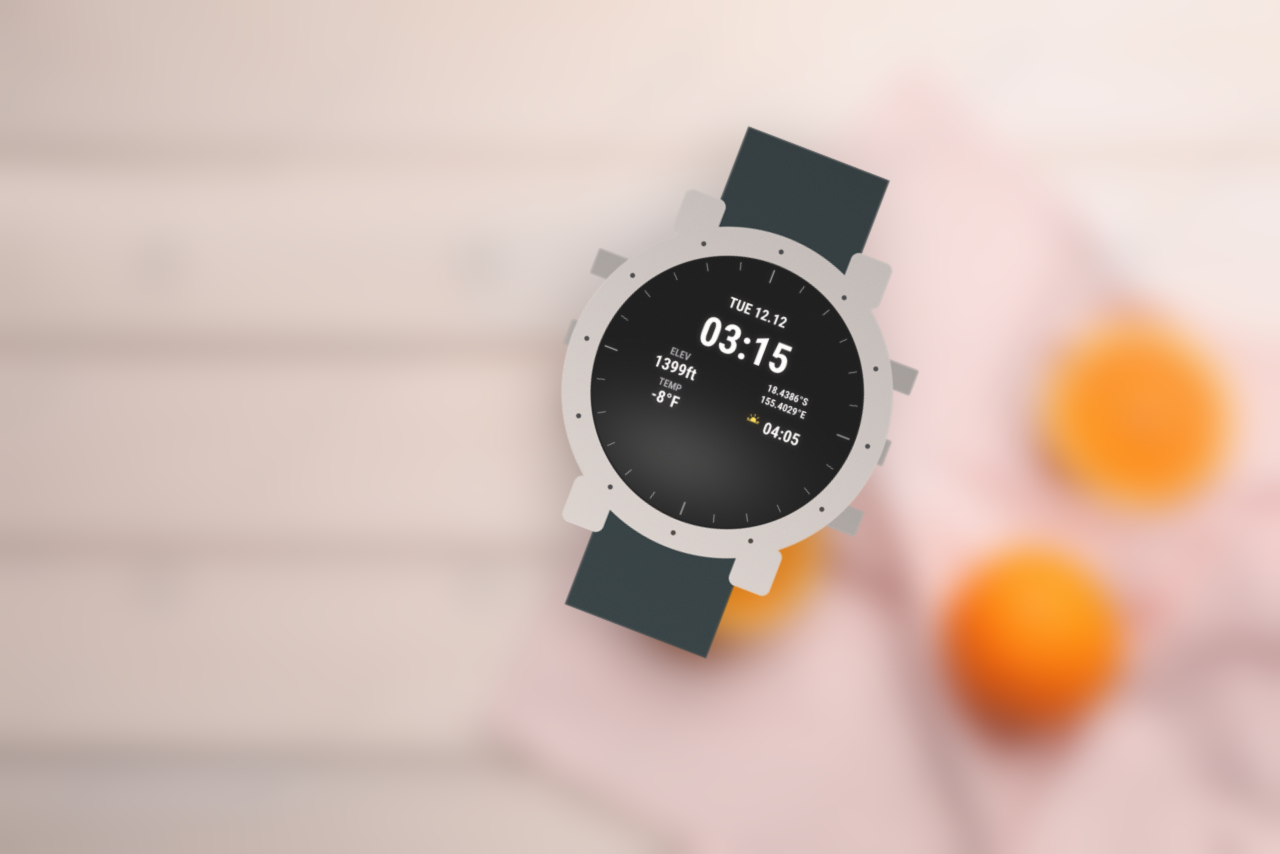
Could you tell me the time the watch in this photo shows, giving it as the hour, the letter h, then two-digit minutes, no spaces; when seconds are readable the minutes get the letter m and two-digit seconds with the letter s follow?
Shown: 3h15
